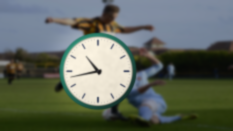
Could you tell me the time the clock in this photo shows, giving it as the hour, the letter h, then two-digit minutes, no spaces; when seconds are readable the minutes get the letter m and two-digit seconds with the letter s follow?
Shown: 10h43
